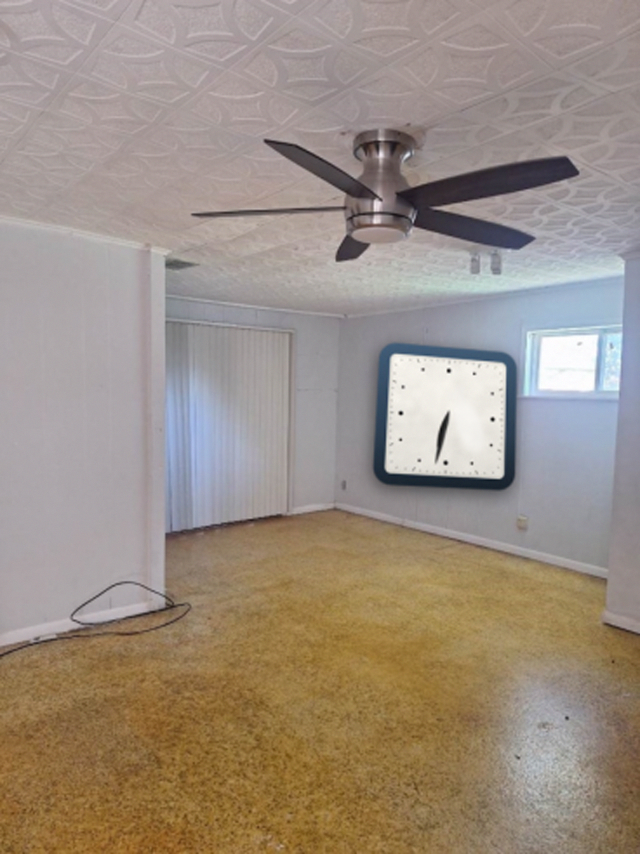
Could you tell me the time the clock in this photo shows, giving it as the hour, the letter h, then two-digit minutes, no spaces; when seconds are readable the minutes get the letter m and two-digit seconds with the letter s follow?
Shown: 6h32
